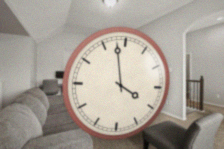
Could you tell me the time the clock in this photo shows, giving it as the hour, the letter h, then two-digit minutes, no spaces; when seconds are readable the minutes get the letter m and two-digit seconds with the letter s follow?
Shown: 3h58
